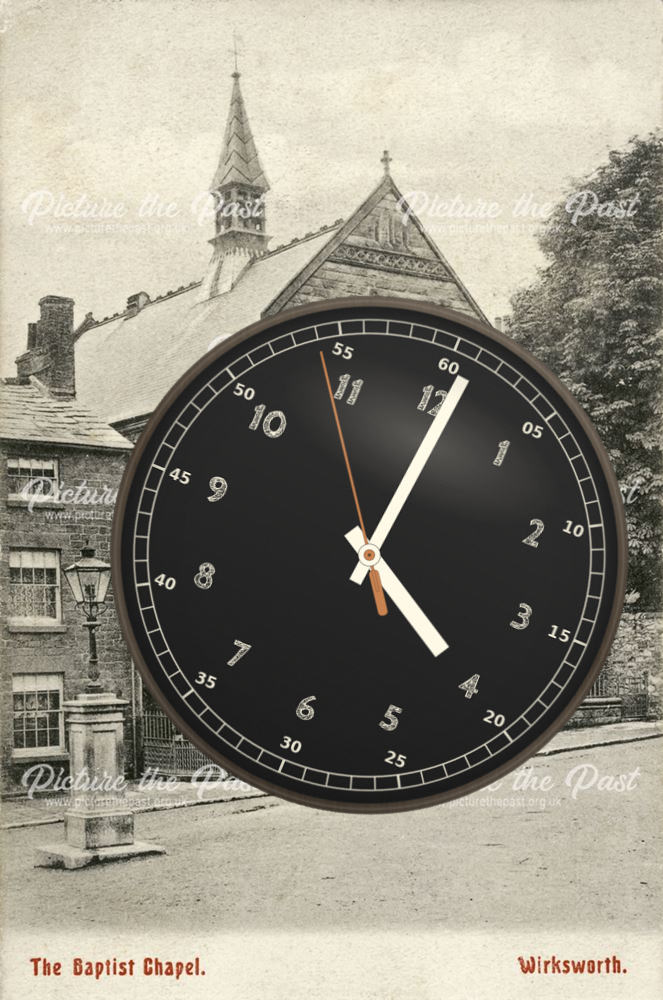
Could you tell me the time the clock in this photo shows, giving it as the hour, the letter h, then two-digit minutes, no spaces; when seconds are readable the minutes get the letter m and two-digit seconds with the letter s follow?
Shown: 4h00m54s
